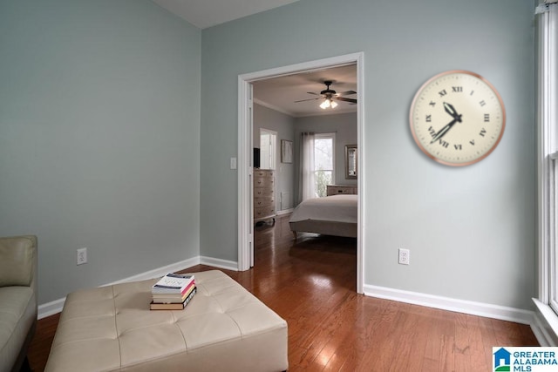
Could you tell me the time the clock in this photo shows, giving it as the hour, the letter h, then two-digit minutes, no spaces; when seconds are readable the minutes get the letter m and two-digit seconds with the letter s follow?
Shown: 10h38
